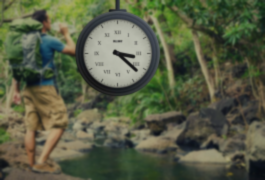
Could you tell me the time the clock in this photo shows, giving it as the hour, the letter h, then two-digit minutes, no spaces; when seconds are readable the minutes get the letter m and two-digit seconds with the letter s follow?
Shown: 3h22
